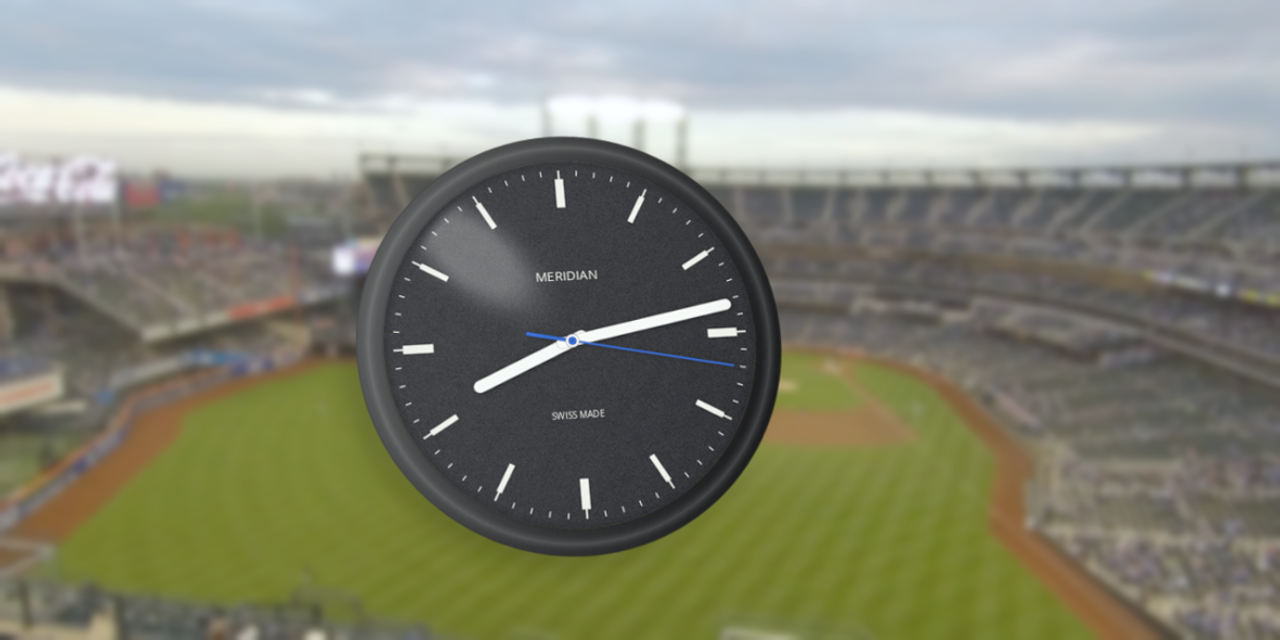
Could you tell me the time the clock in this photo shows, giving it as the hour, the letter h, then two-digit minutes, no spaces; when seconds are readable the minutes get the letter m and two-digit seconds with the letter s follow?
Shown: 8h13m17s
